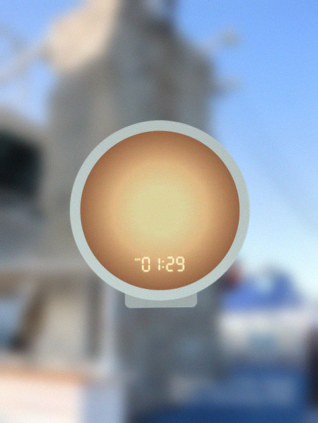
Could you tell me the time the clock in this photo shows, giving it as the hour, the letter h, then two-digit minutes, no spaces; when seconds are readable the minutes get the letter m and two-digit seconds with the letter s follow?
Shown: 1h29
